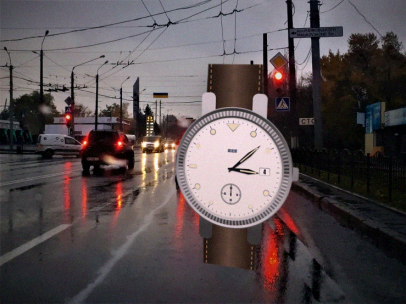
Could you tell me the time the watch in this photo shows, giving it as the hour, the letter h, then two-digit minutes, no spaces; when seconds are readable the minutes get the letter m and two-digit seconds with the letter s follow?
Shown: 3h08
